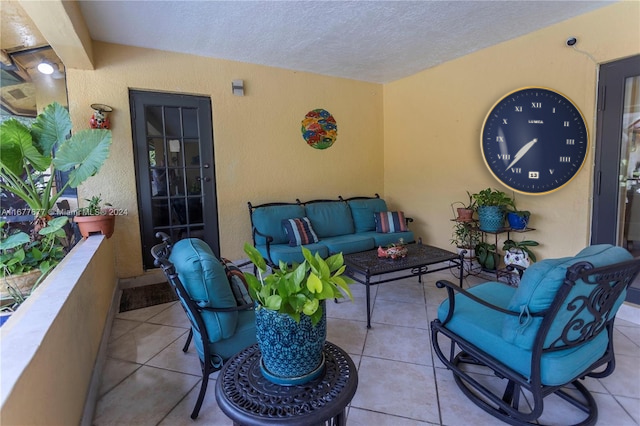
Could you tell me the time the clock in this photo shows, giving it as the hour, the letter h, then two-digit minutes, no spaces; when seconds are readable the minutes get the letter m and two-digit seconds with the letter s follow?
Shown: 7h37
